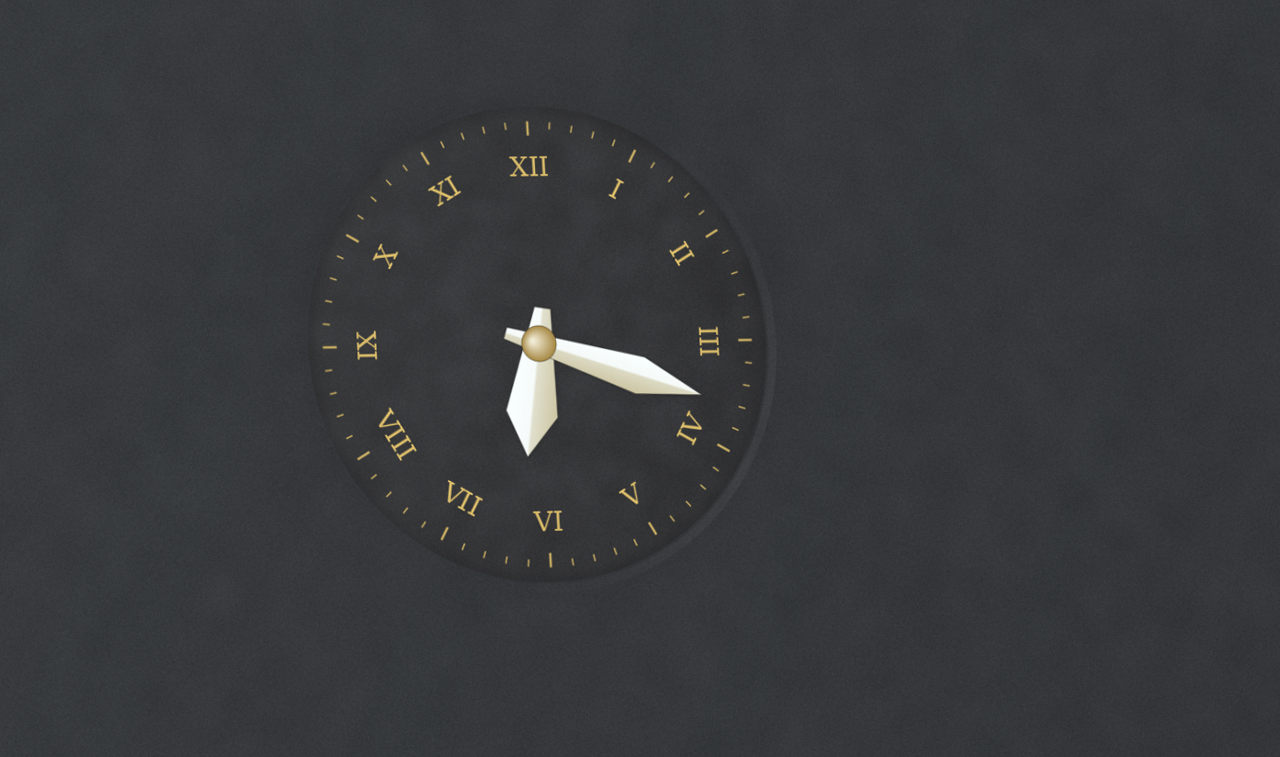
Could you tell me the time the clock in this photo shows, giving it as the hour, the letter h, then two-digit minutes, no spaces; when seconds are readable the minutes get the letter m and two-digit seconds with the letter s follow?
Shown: 6h18
